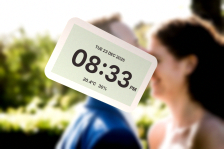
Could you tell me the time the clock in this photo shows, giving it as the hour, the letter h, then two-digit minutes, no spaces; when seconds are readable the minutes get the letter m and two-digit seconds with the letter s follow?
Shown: 8h33
